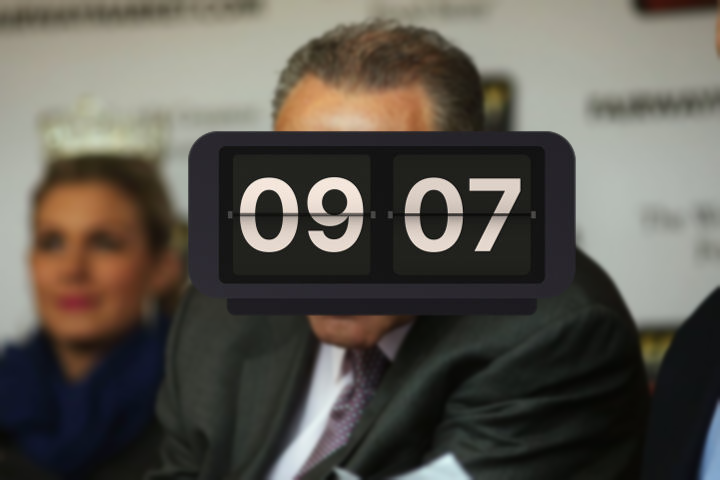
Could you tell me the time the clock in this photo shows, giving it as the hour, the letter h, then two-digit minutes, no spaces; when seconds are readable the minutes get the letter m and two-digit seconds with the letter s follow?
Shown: 9h07
